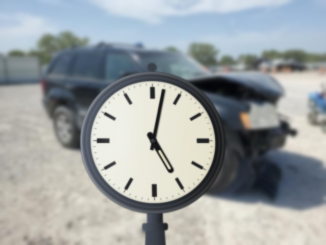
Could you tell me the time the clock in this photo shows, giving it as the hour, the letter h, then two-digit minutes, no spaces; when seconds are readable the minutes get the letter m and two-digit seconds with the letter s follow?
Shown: 5h02
